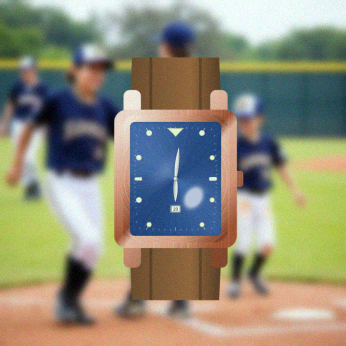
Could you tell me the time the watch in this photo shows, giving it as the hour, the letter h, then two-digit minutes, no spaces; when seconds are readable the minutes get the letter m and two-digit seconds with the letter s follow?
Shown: 6h01
